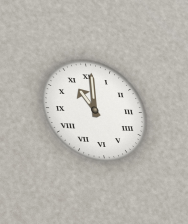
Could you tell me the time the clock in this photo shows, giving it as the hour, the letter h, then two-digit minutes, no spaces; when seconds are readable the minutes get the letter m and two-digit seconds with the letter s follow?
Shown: 11h01
